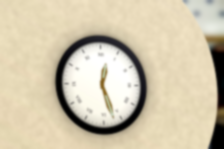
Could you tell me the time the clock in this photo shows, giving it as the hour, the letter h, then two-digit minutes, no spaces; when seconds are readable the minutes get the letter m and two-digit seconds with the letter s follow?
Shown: 12h27
